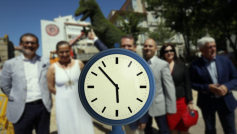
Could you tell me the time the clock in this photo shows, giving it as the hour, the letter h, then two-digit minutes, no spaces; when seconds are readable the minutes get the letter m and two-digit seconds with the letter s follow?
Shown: 5h53
